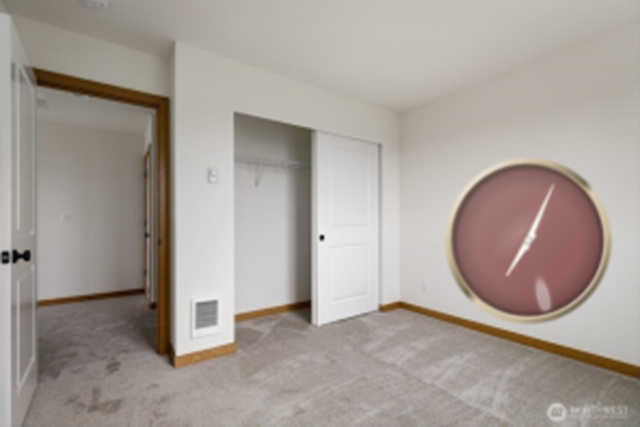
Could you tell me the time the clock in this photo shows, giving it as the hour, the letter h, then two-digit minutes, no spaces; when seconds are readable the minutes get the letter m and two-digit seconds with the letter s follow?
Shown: 7h04
